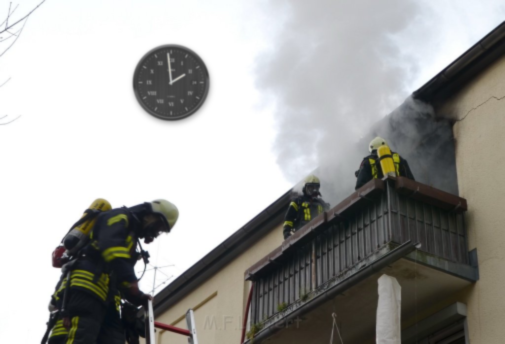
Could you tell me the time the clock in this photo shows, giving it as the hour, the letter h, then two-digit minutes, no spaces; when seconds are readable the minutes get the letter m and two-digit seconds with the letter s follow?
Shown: 1h59
